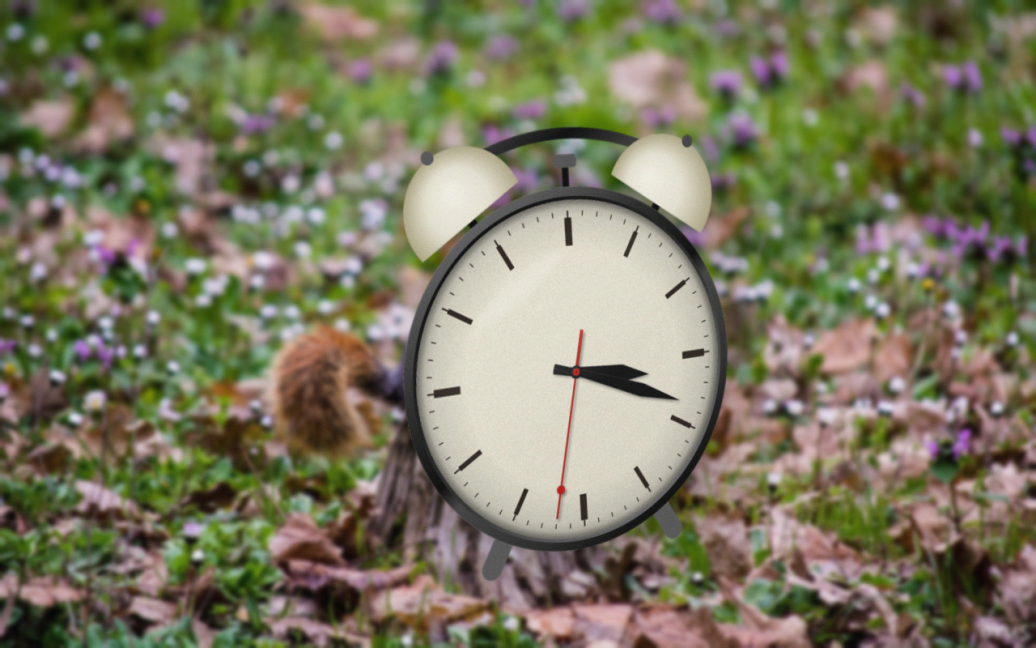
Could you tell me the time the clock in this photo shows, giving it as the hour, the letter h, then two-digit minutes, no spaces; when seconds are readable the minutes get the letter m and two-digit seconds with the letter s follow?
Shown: 3h18m32s
